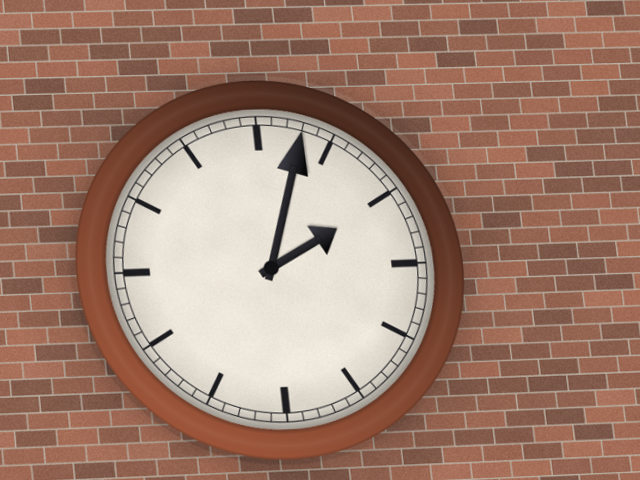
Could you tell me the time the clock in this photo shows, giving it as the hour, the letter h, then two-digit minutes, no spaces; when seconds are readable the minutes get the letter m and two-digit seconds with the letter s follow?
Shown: 2h03
